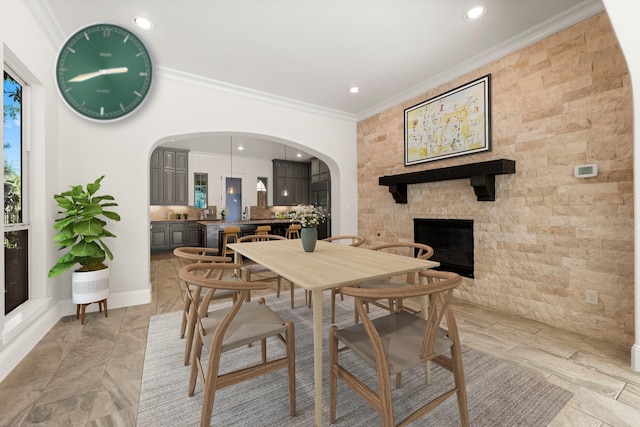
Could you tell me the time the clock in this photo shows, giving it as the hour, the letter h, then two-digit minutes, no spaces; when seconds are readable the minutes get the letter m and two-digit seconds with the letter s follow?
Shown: 2h42
